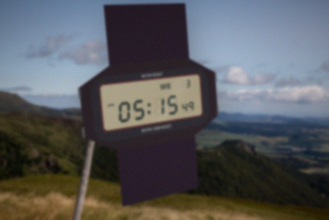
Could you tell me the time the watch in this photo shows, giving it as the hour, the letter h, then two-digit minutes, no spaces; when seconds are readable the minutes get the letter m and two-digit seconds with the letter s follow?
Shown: 5h15
